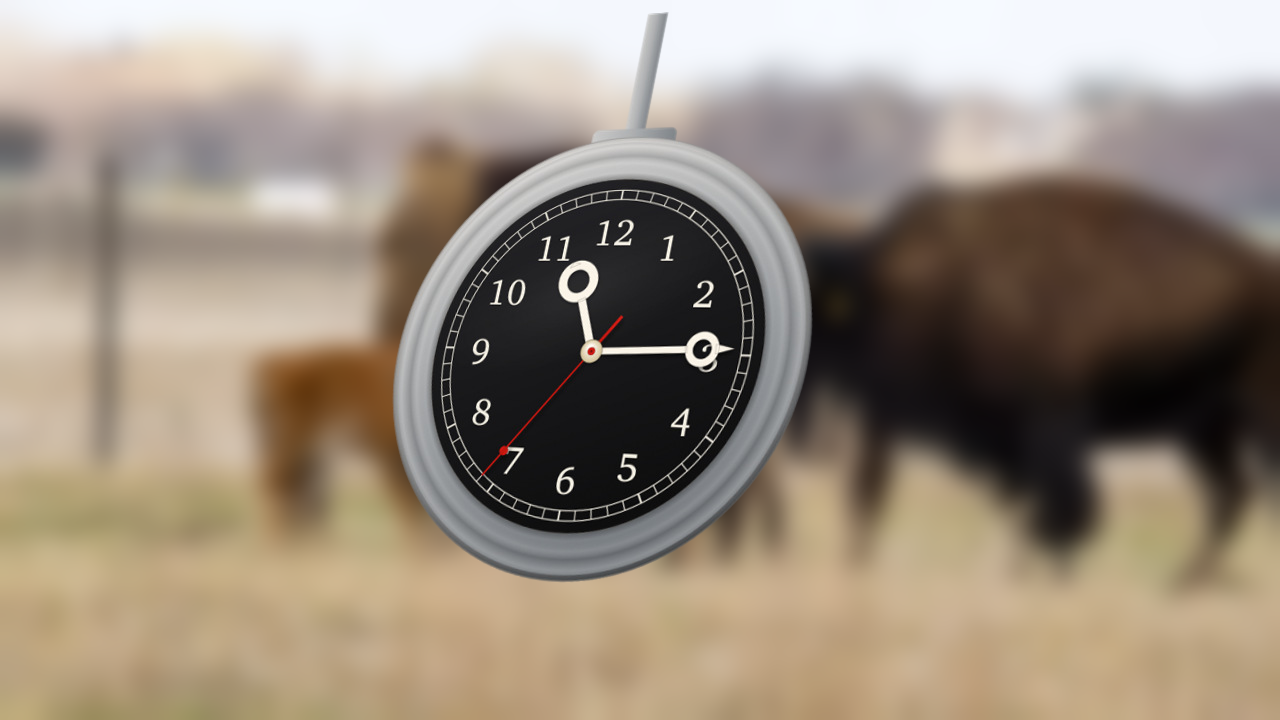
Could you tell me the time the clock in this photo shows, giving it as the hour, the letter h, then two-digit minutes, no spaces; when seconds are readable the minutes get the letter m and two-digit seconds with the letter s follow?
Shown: 11h14m36s
